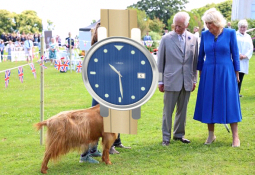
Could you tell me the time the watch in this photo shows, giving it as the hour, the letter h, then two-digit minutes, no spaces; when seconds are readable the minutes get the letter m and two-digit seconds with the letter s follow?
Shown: 10h29
